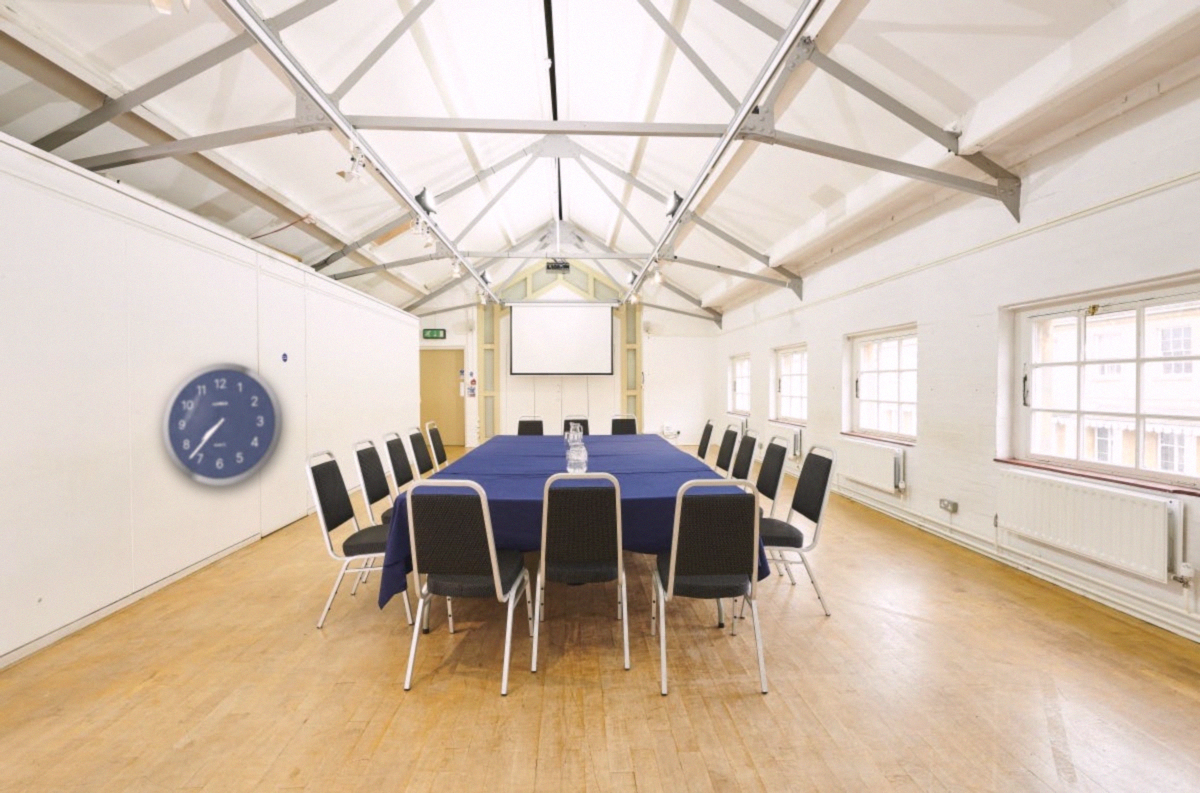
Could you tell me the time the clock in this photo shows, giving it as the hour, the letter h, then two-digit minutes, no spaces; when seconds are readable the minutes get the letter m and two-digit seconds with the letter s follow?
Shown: 7h37
